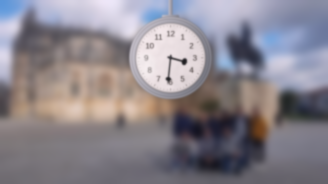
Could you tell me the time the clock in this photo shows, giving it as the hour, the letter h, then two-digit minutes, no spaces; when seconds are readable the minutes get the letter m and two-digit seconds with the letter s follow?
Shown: 3h31
